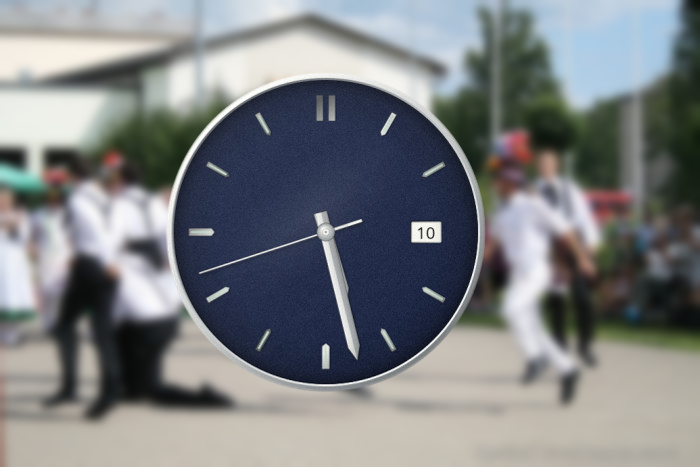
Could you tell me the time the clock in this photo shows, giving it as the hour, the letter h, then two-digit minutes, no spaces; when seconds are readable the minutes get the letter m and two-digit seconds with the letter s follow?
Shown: 5h27m42s
